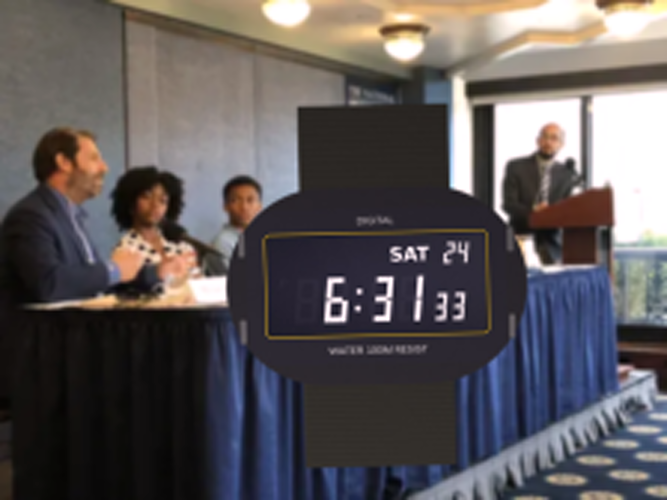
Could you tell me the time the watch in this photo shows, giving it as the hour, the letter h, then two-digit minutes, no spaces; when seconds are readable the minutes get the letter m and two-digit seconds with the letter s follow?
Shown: 6h31m33s
